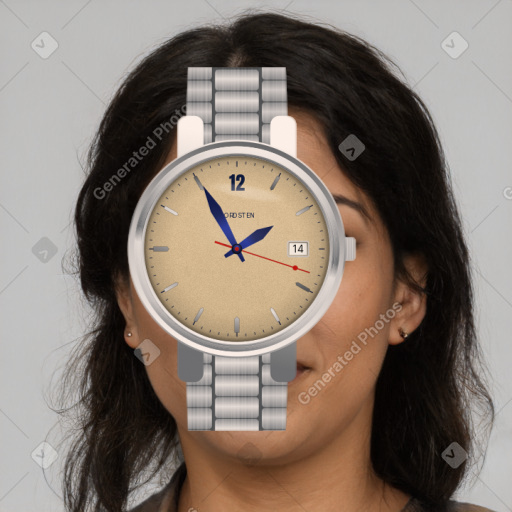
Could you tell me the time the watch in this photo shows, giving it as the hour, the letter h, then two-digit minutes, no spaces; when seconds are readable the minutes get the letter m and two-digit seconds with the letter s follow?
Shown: 1h55m18s
